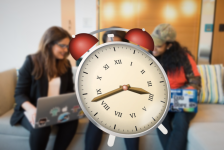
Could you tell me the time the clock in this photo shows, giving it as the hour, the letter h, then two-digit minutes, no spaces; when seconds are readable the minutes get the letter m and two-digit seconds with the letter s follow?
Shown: 3h43
